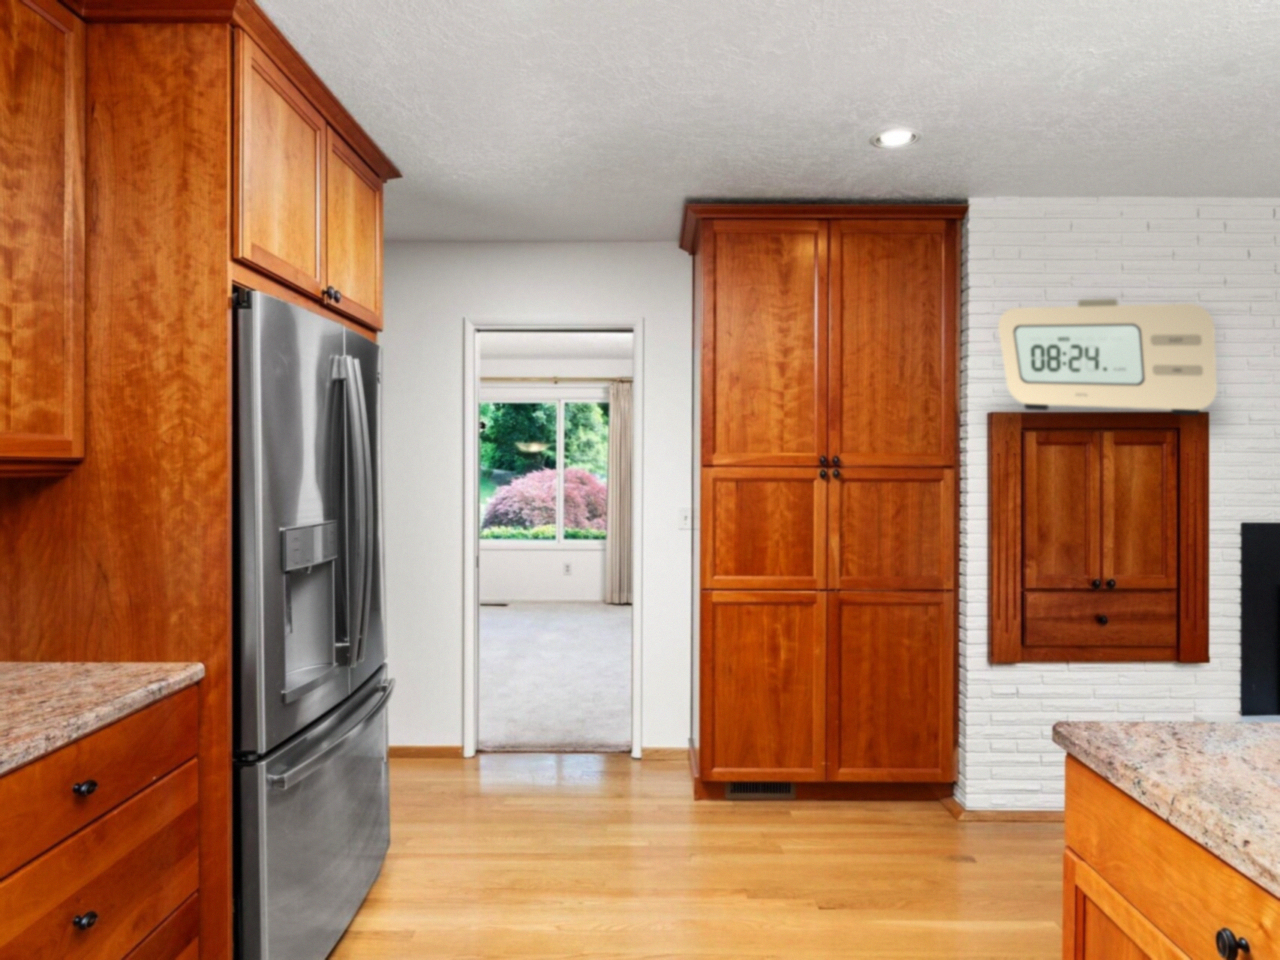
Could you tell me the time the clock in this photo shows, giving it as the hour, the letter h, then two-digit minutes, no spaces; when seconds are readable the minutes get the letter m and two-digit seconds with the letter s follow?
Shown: 8h24
